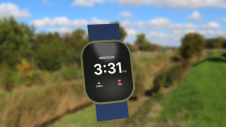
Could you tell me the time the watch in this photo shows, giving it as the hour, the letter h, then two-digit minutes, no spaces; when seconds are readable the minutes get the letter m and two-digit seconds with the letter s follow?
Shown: 3h31
